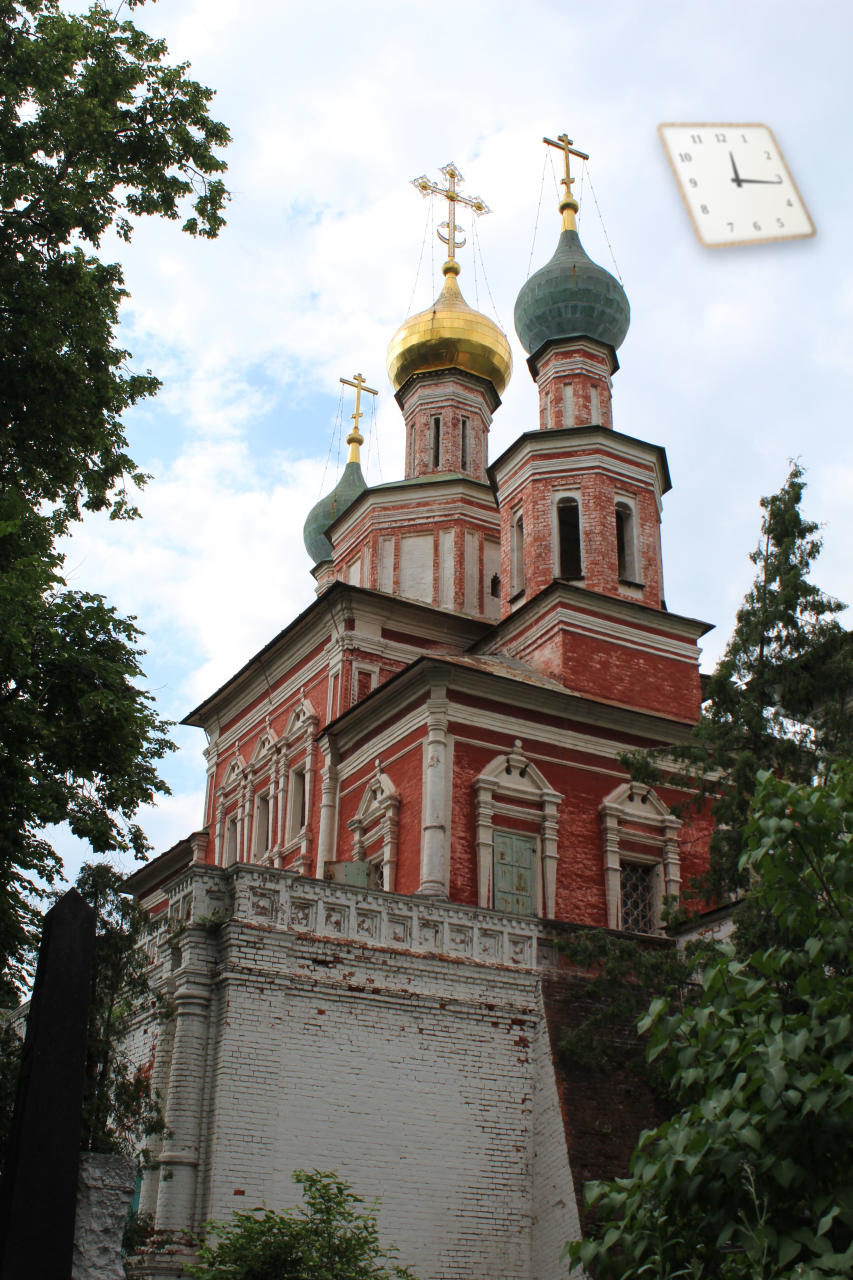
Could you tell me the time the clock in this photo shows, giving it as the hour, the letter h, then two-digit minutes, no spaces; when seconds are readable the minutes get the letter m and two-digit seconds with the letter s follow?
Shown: 12h16
